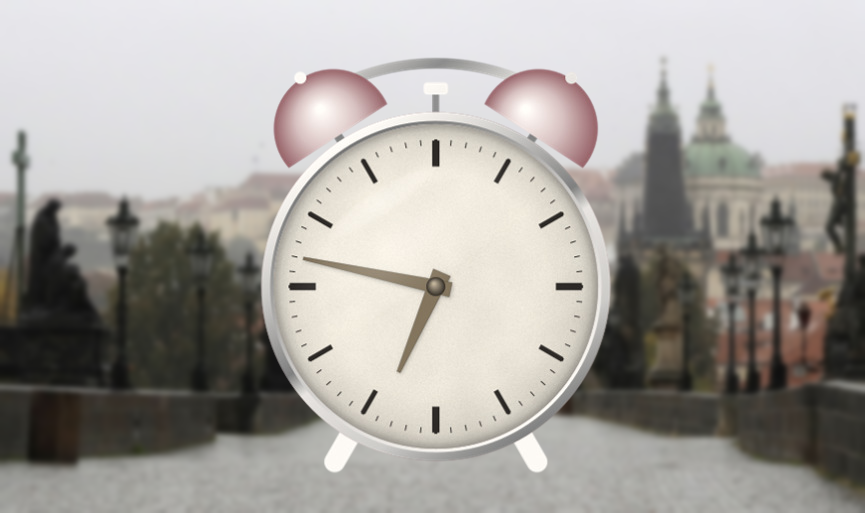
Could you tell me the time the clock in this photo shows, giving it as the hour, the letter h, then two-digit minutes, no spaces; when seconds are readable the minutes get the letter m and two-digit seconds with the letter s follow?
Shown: 6h47
